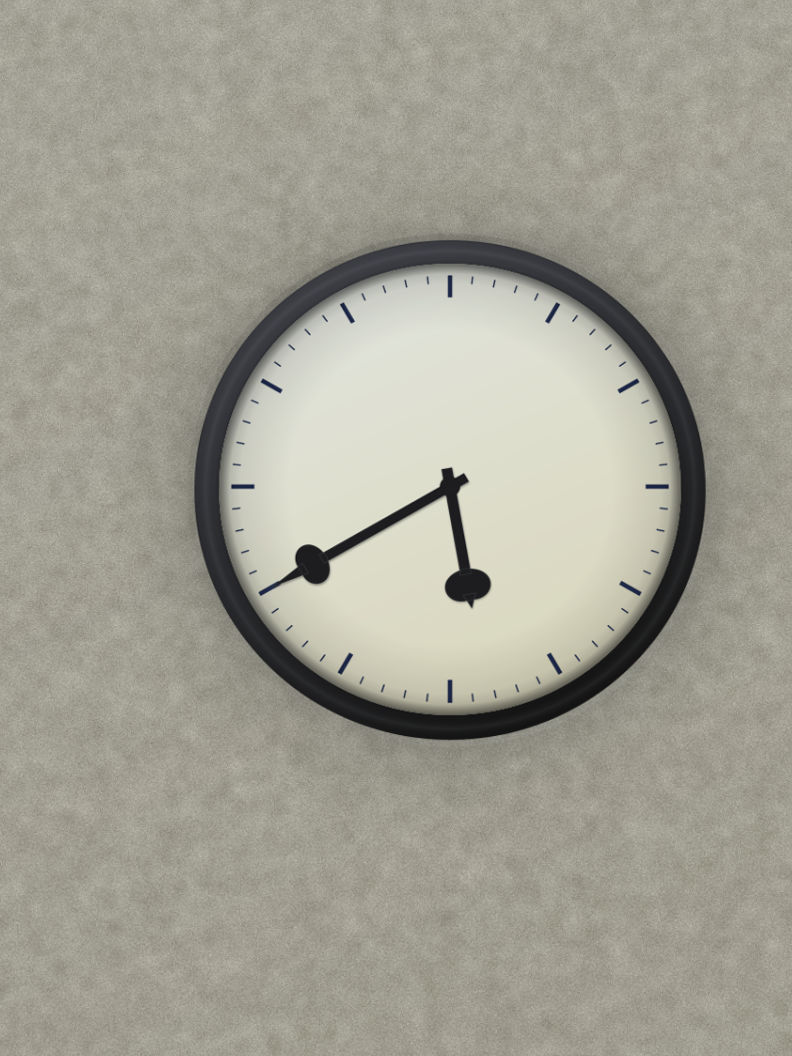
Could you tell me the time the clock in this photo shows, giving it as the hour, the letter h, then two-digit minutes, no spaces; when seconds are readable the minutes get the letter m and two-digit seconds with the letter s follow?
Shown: 5h40
